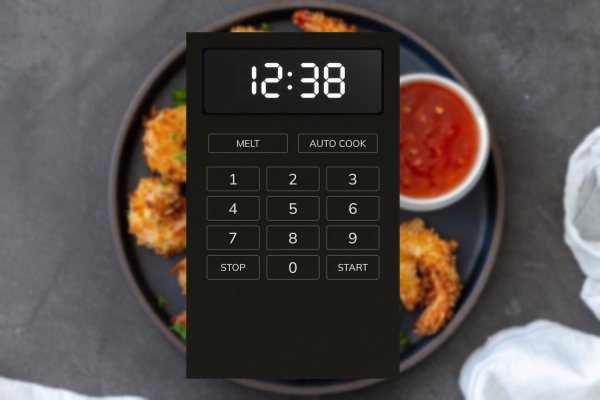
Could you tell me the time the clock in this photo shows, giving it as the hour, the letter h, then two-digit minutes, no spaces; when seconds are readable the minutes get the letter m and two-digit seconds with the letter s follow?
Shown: 12h38
